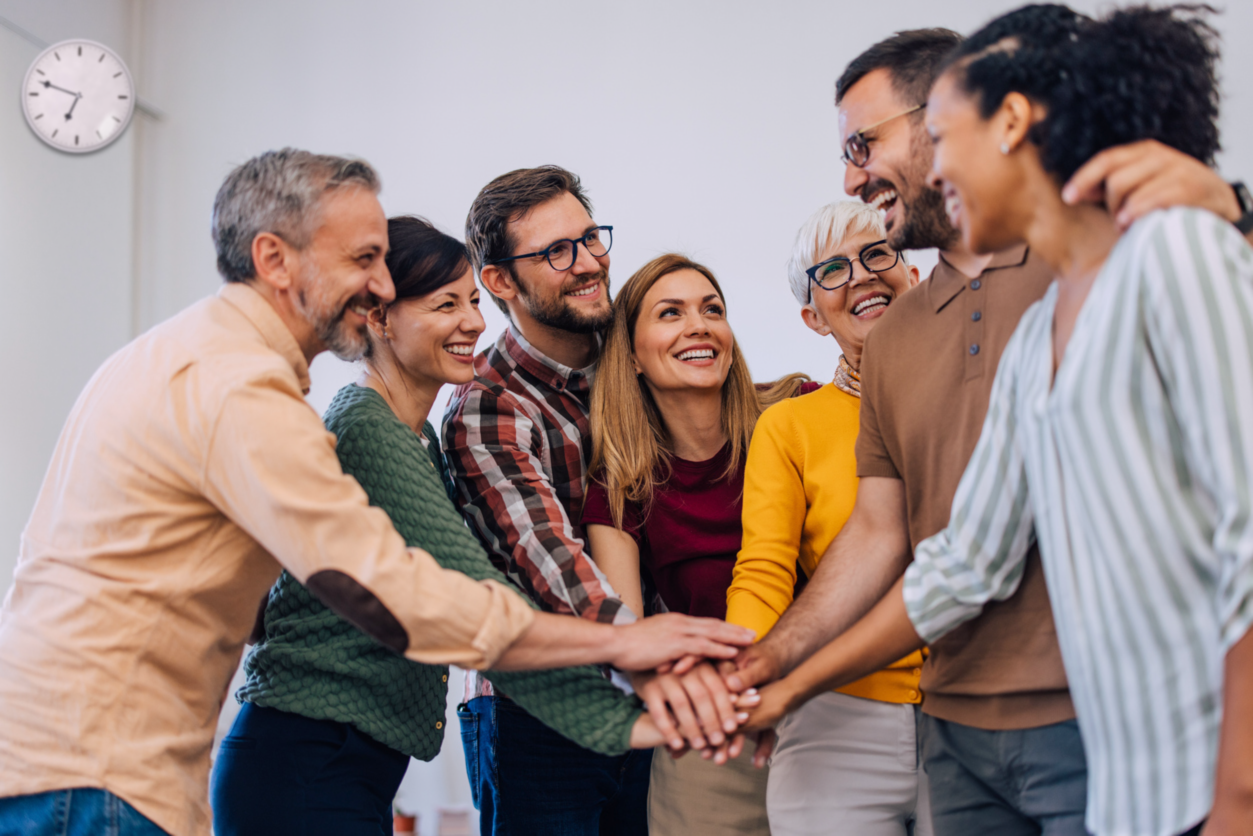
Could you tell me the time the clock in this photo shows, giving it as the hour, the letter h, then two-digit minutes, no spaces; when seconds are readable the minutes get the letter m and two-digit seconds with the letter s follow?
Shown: 6h48
